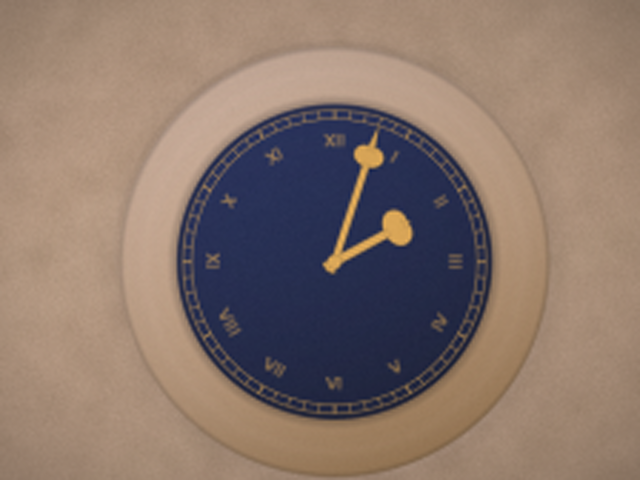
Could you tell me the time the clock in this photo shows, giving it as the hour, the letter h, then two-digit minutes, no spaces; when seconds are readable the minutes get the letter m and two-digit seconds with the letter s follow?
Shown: 2h03
